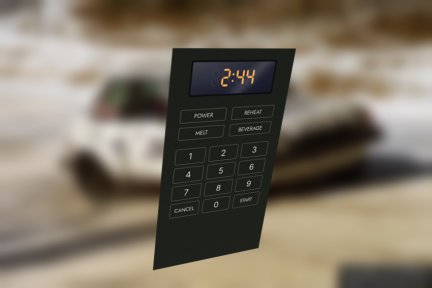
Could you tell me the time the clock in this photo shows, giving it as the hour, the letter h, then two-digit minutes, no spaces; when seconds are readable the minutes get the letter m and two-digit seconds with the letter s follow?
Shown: 2h44
